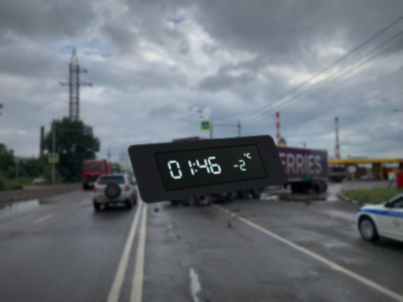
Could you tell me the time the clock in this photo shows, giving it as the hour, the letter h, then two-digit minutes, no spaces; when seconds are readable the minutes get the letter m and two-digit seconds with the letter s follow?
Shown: 1h46
